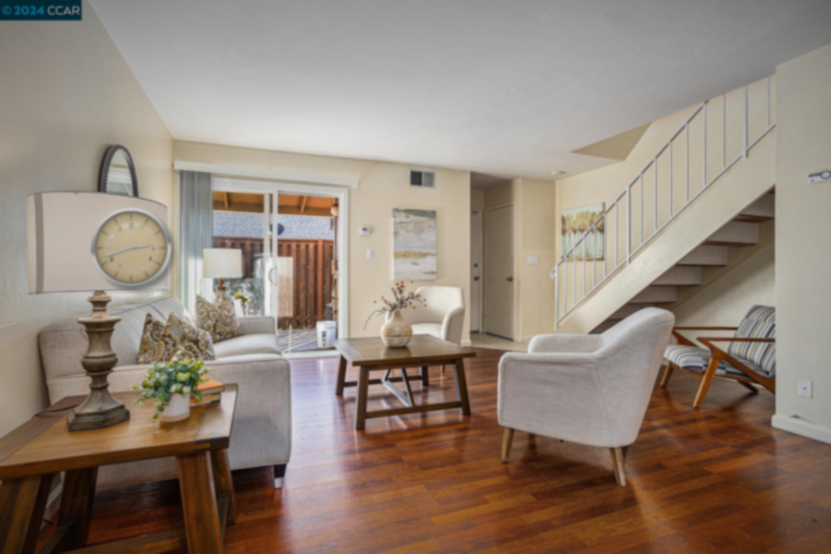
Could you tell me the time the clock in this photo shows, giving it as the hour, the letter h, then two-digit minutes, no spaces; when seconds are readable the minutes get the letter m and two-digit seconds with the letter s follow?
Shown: 2h42
